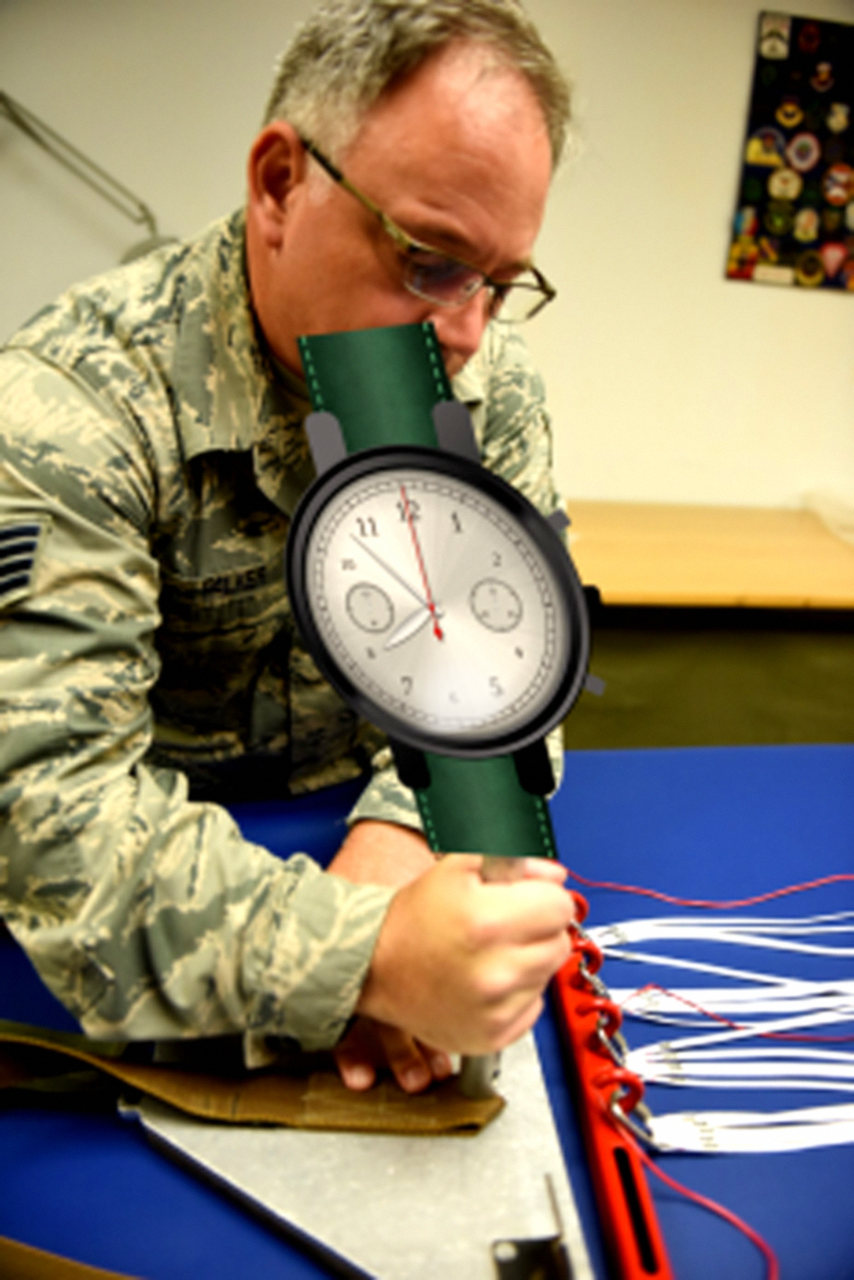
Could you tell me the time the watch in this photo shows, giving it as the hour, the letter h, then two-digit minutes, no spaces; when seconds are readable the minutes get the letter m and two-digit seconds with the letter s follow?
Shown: 7h53
